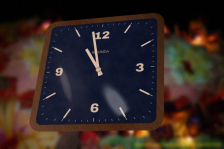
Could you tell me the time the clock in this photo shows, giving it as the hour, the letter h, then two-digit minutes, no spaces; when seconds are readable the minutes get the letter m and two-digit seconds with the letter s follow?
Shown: 10h58
